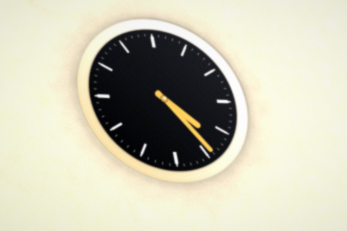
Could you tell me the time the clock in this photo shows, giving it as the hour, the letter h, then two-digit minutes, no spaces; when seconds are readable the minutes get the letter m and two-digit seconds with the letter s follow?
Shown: 4h24
